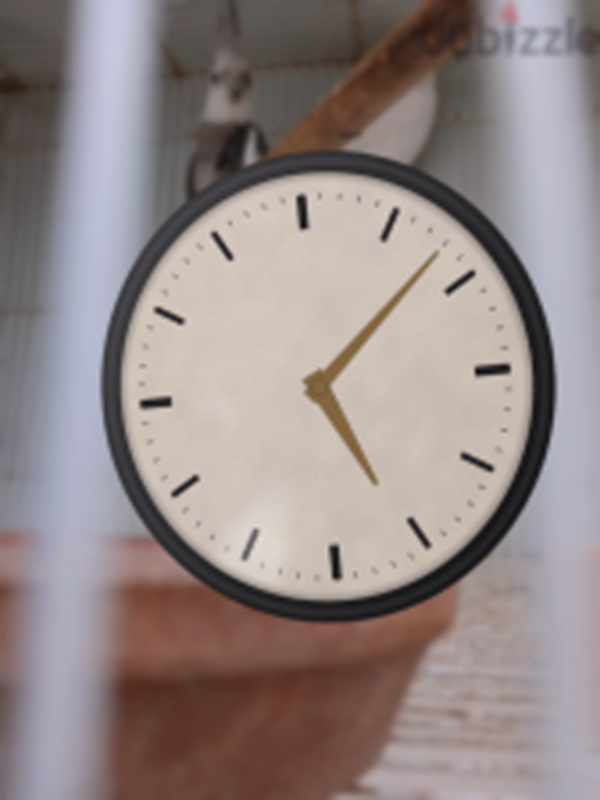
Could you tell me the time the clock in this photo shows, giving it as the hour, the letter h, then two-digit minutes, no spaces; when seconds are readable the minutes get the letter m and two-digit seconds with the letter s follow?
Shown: 5h08
